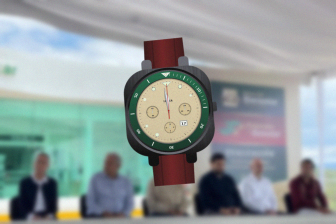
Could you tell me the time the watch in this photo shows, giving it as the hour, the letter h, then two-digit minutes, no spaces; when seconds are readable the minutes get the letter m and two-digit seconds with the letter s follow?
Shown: 11h59
